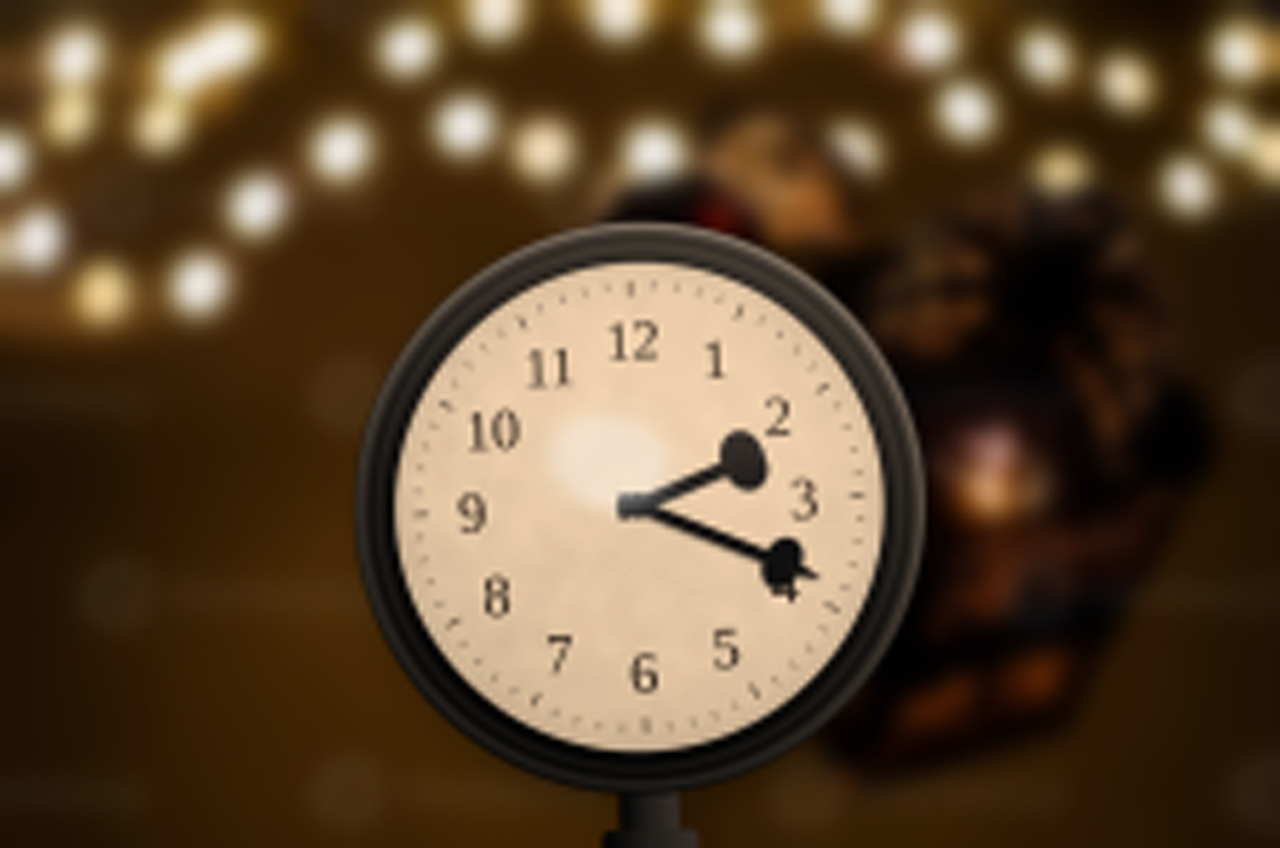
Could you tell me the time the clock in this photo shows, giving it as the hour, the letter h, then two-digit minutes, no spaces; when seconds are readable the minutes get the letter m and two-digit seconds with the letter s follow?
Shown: 2h19
